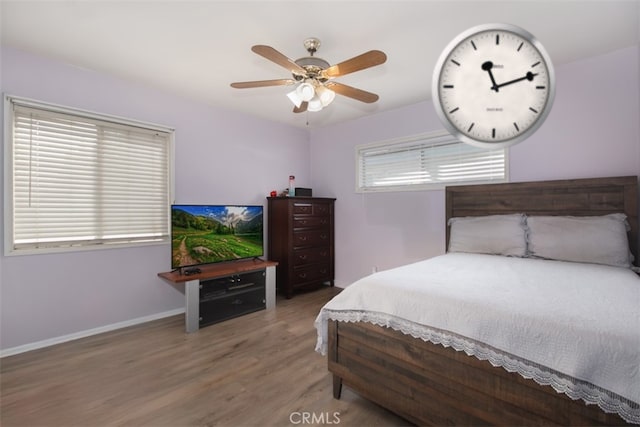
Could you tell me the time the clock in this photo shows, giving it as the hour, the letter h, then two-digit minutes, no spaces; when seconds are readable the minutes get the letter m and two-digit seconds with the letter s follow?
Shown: 11h12
